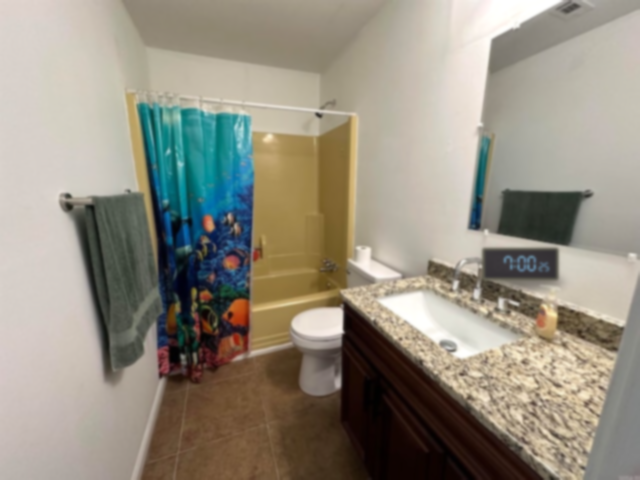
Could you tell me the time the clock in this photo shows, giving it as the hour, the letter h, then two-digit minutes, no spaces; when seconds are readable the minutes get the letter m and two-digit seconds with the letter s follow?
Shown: 7h00
